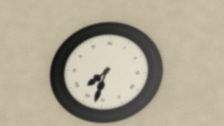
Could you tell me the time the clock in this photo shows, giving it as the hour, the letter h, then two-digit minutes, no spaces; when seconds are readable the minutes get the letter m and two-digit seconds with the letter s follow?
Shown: 7h32
